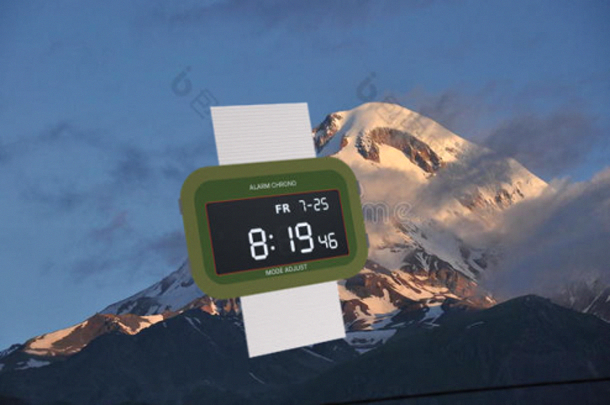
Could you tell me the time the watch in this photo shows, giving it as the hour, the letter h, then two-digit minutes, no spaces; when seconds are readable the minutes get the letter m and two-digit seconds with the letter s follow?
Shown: 8h19m46s
